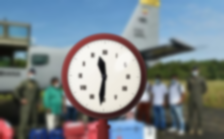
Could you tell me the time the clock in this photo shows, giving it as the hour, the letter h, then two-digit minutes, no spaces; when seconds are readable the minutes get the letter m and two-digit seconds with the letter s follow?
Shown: 11h31
